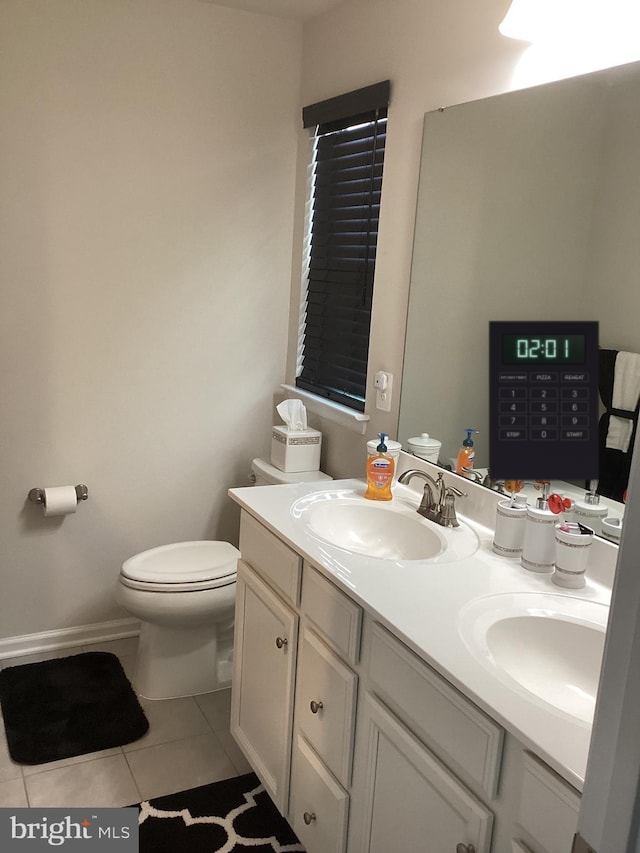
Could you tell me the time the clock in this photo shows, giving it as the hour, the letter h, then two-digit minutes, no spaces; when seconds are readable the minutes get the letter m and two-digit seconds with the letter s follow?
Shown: 2h01
